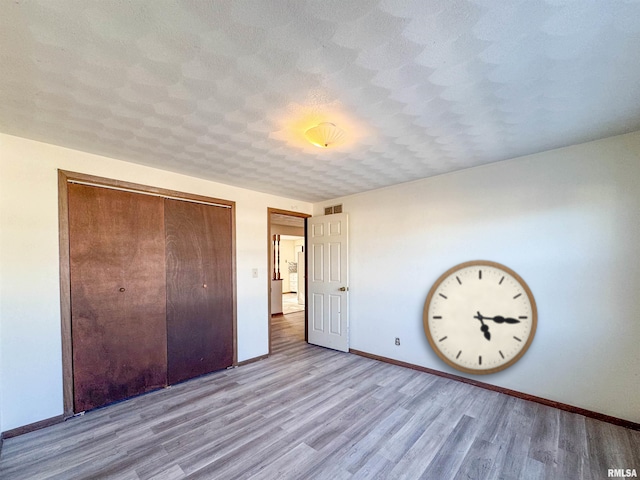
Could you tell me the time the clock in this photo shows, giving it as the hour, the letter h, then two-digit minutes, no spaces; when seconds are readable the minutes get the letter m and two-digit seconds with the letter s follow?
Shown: 5h16
